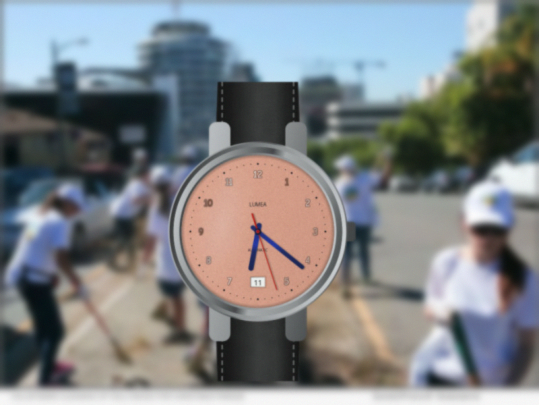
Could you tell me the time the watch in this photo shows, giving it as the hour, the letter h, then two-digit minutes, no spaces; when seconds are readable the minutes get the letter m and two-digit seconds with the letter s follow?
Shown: 6h21m27s
